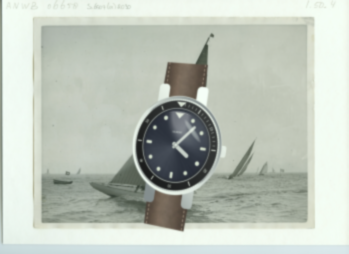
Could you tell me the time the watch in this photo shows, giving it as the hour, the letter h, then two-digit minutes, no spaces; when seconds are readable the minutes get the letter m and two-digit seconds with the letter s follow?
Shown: 4h07
